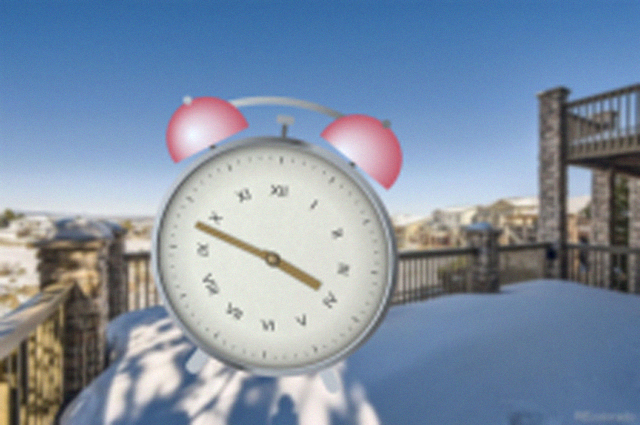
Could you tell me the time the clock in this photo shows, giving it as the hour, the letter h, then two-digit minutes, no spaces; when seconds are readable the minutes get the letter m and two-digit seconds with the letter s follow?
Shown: 3h48
